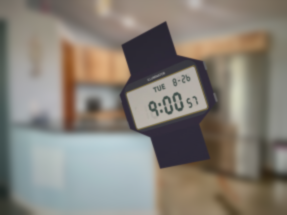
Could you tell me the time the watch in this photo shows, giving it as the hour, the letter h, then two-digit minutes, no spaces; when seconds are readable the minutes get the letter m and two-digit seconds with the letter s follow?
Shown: 9h00
